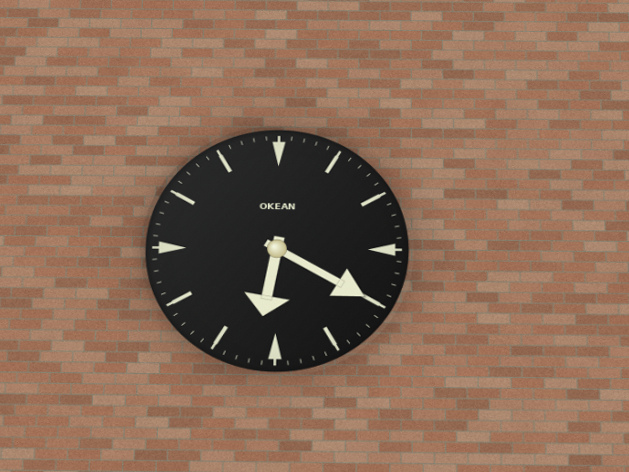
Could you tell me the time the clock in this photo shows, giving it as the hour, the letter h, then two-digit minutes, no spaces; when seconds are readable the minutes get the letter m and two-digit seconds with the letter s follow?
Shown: 6h20
